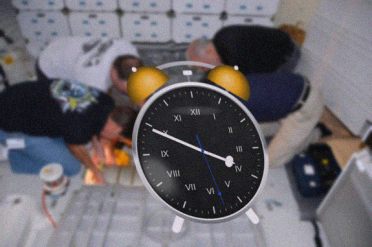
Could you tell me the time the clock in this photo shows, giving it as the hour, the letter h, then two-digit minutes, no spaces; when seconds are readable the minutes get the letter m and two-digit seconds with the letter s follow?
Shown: 3h49m28s
